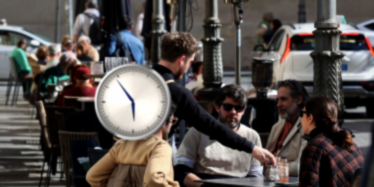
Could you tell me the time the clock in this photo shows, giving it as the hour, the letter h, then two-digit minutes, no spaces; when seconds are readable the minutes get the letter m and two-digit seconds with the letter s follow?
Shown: 5h54
